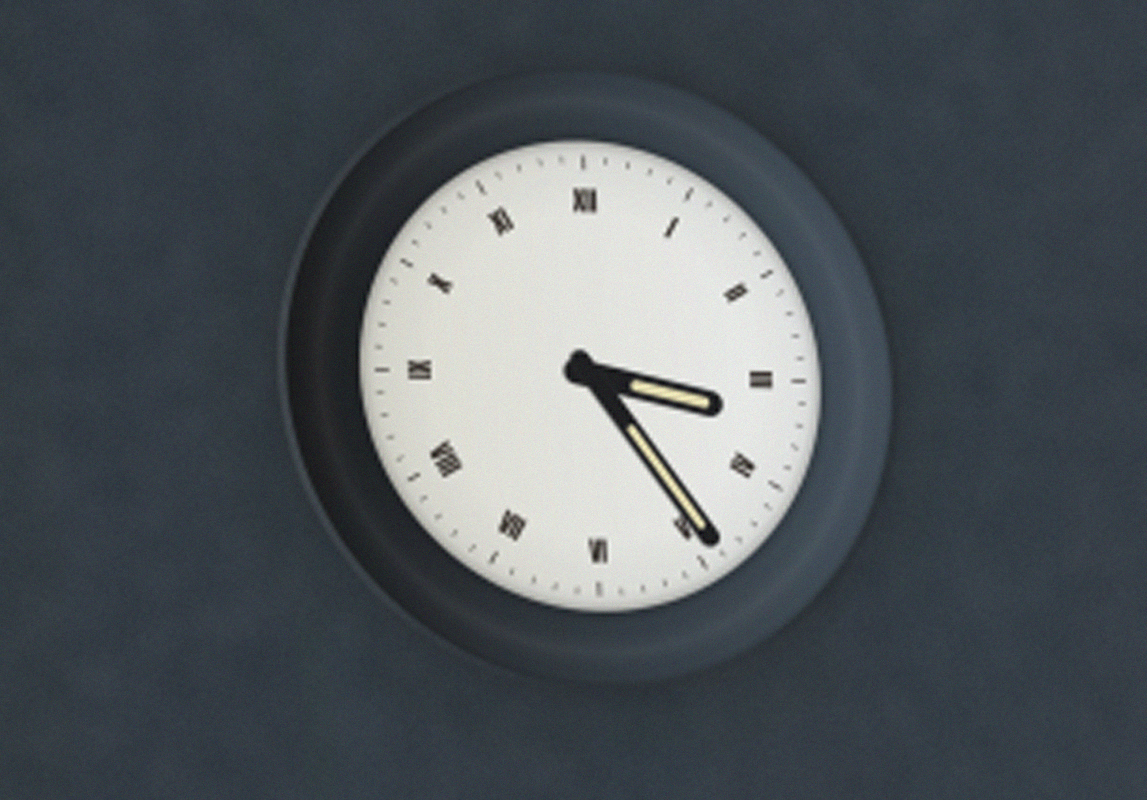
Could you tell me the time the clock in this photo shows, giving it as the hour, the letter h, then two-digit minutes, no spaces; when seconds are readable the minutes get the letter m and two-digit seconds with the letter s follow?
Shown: 3h24
